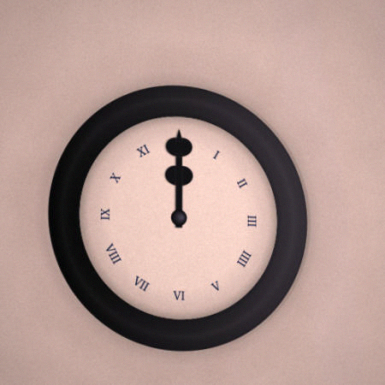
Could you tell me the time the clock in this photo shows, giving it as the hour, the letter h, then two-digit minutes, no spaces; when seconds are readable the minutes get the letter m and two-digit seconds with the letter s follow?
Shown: 12h00
